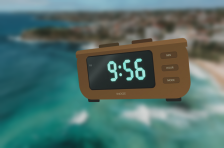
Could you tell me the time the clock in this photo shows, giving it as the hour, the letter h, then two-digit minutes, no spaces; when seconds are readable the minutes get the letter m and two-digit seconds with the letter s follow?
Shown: 9h56
